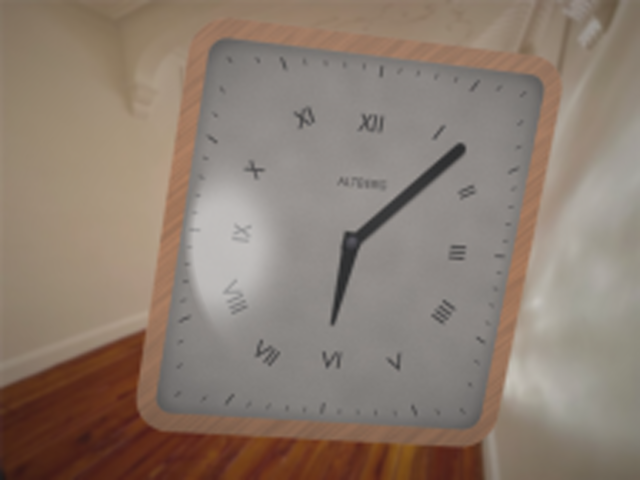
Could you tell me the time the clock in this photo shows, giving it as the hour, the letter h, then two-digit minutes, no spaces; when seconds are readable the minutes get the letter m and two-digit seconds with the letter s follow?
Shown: 6h07
